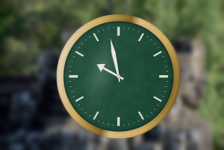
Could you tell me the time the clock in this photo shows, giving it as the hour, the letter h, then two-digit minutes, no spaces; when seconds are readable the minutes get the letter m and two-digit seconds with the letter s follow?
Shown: 9h58
